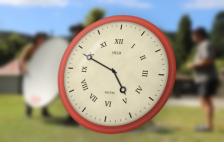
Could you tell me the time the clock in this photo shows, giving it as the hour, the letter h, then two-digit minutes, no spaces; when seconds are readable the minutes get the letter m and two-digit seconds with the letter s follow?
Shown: 4h49
